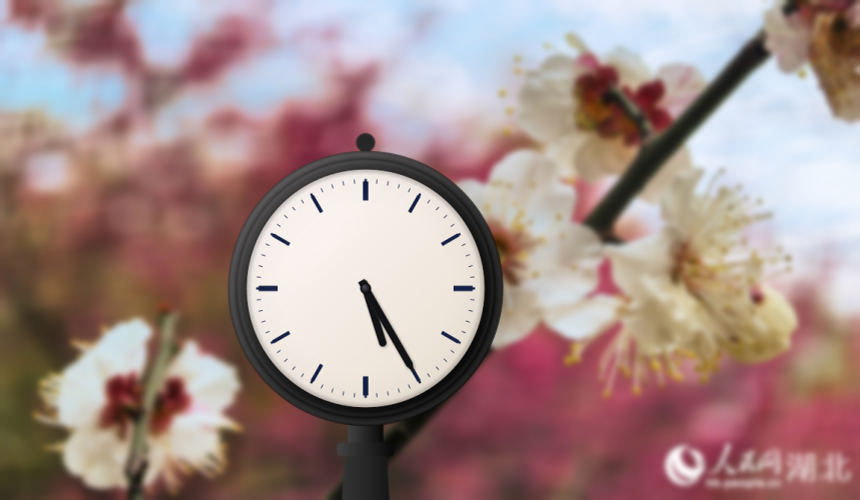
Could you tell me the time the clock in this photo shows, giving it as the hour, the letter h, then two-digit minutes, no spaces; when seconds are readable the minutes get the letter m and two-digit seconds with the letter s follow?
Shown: 5h25
